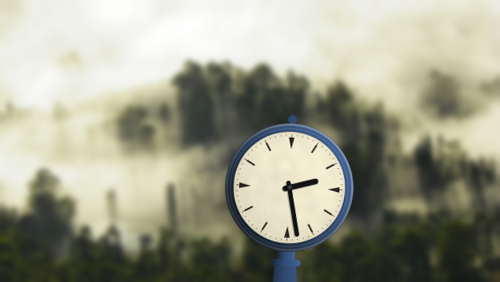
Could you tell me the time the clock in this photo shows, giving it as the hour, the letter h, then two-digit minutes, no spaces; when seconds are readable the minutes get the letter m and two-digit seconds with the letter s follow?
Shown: 2h28
